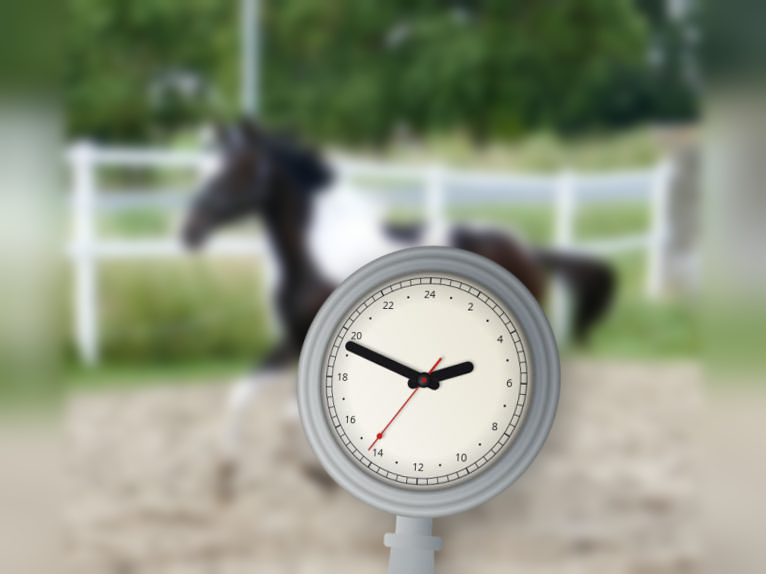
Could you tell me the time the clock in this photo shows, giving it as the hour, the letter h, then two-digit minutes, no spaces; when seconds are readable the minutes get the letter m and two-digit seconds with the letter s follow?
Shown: 4h48m36s
